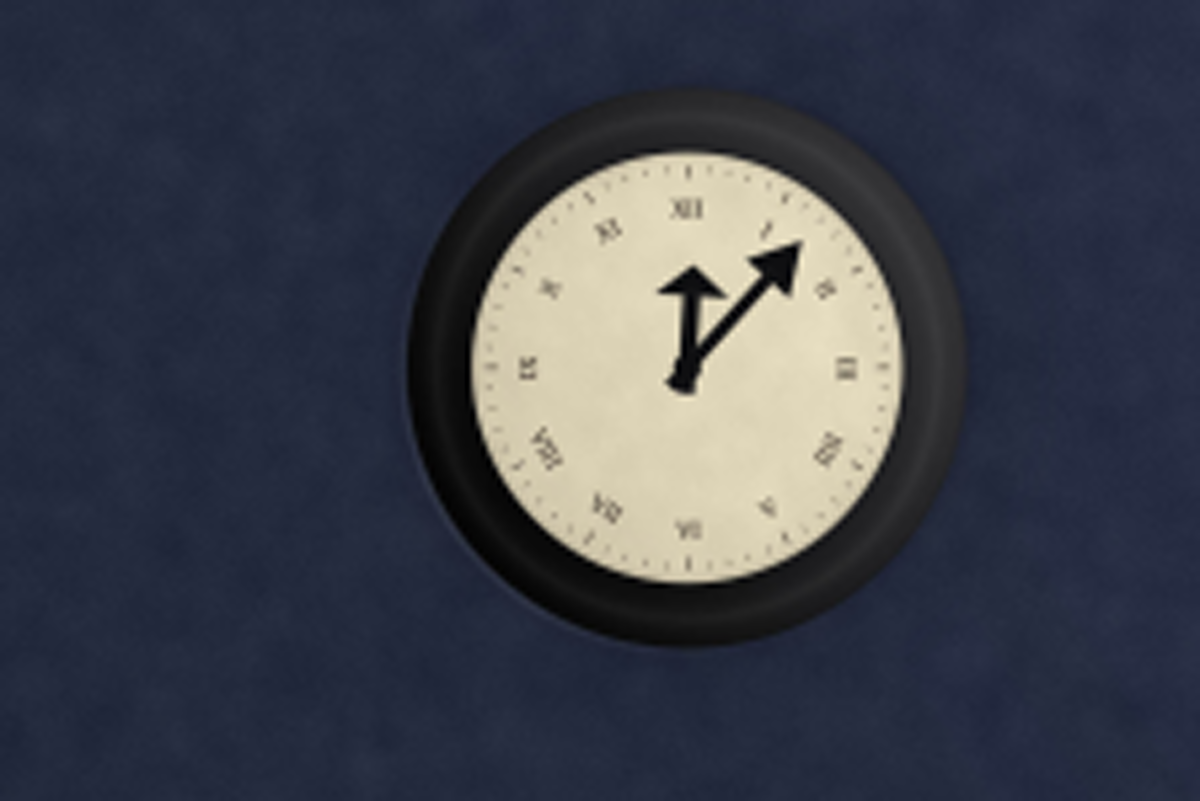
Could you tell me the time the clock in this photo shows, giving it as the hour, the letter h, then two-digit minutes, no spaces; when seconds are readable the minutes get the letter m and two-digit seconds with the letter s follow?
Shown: 12h07
